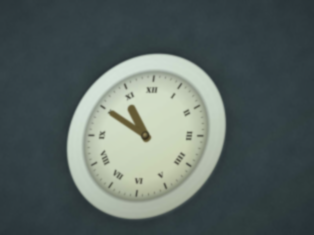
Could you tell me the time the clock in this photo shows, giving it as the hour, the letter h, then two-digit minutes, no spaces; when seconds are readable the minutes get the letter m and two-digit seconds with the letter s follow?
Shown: 10h50
